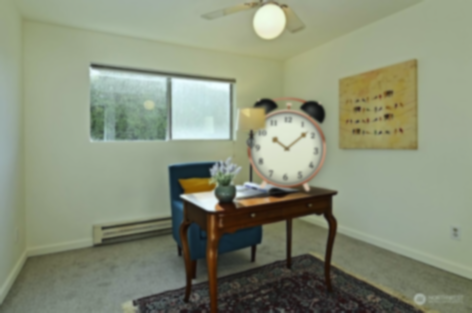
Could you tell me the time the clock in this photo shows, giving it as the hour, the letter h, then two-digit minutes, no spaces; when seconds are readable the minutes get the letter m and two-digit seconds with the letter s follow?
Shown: 10h08
